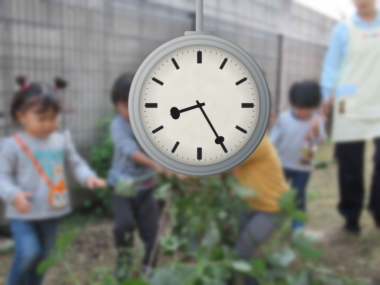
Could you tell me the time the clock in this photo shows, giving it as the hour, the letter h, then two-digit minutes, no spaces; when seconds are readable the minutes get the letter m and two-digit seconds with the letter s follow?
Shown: 8h25
